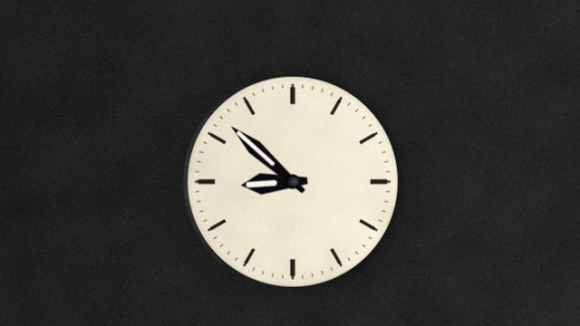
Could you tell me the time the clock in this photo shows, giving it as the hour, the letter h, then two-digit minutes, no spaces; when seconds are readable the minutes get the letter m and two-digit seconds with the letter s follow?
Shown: 8h52
